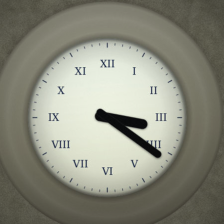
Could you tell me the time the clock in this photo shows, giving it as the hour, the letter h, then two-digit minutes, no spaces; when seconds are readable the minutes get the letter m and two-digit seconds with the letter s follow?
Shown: 3h21
